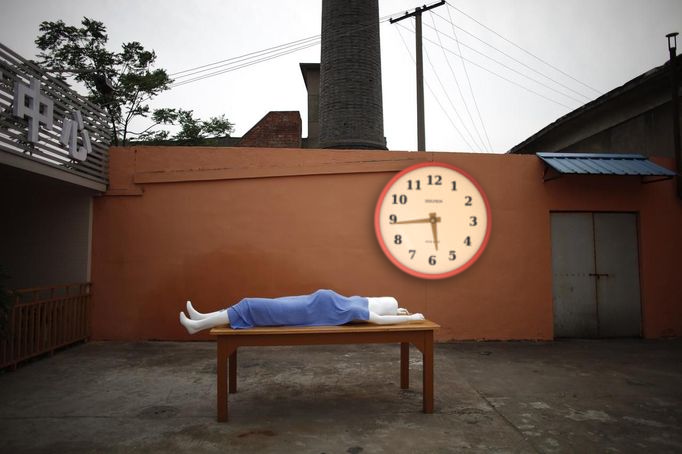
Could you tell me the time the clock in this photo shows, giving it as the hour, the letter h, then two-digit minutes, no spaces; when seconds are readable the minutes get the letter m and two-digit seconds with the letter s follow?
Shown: 5h44
